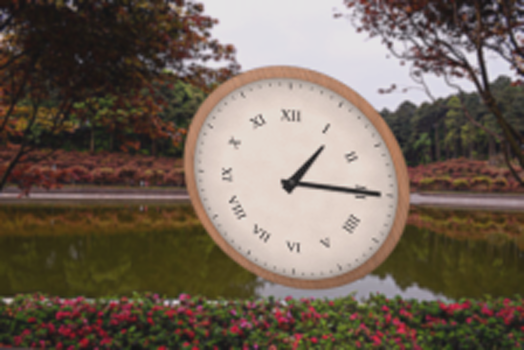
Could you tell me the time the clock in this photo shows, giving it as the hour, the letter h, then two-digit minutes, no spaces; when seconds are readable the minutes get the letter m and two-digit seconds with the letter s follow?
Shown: 1h15
